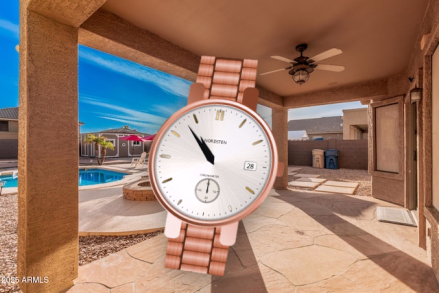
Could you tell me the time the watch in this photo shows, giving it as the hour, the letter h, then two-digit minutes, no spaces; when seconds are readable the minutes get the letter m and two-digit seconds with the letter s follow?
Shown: 10h53
